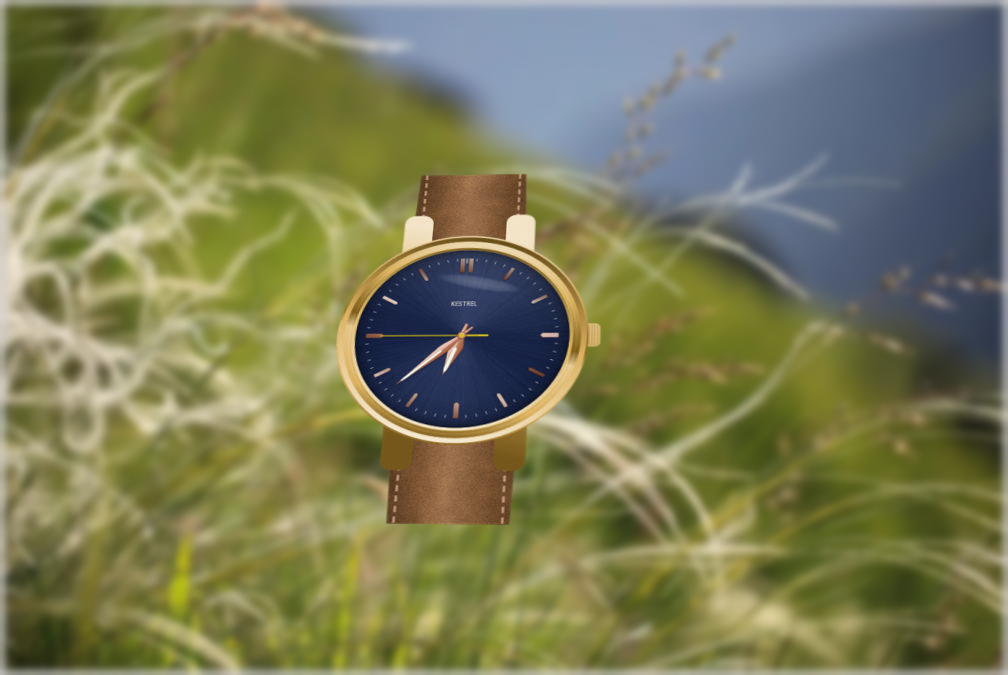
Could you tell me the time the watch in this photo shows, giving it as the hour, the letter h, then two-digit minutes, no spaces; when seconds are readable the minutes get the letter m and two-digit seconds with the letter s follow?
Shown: 6h37m45s
